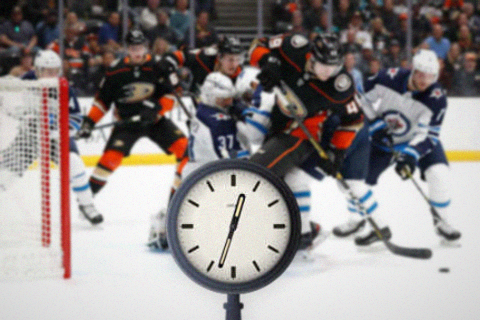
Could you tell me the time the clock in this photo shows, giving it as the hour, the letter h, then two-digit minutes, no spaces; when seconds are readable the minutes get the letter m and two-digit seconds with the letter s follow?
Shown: 12h33
